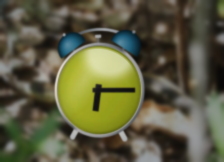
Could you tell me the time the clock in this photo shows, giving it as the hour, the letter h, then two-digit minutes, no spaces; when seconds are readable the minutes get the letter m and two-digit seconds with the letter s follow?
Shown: 6h15
